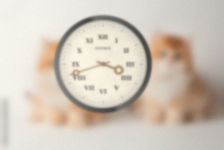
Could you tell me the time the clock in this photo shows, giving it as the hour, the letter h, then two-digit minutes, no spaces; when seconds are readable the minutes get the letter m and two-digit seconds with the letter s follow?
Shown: 3h42
